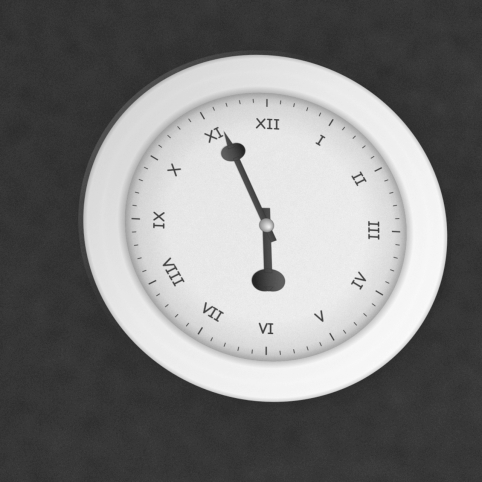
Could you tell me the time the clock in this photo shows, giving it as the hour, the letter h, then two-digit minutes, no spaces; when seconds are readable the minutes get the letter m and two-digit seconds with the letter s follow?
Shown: 5h56
